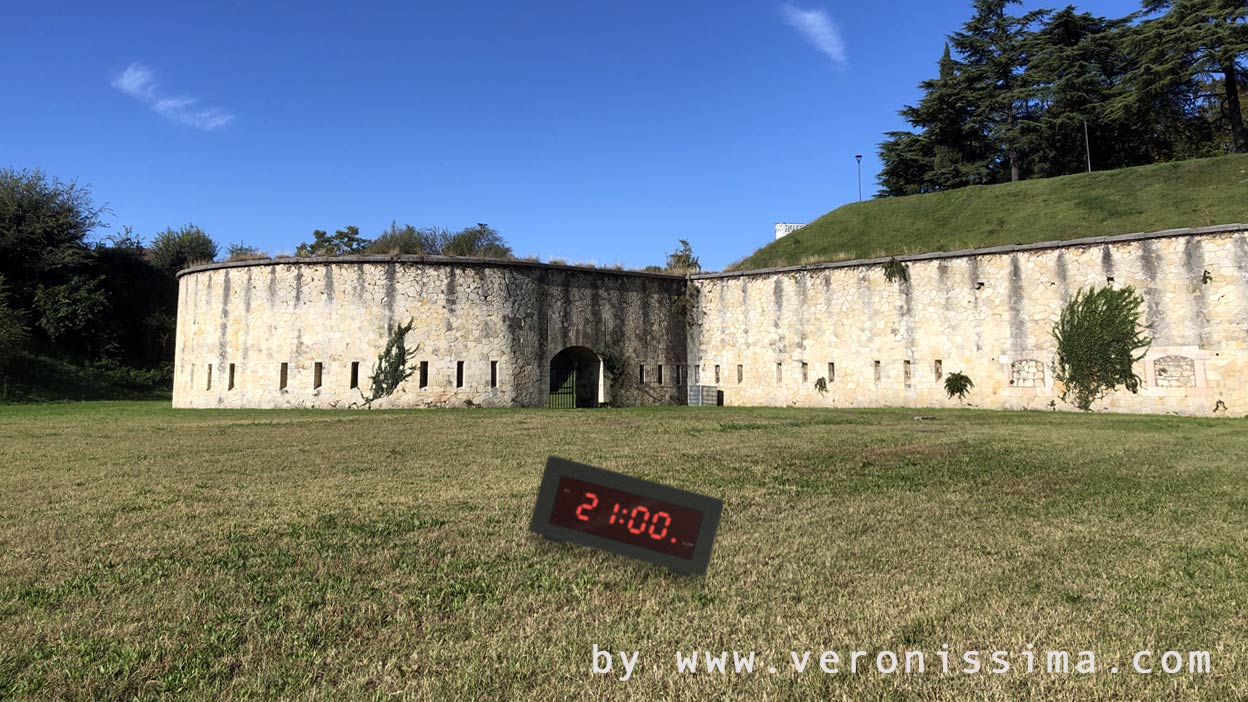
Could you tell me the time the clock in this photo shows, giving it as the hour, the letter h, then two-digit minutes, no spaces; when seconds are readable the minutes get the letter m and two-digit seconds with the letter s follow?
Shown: 21h00
